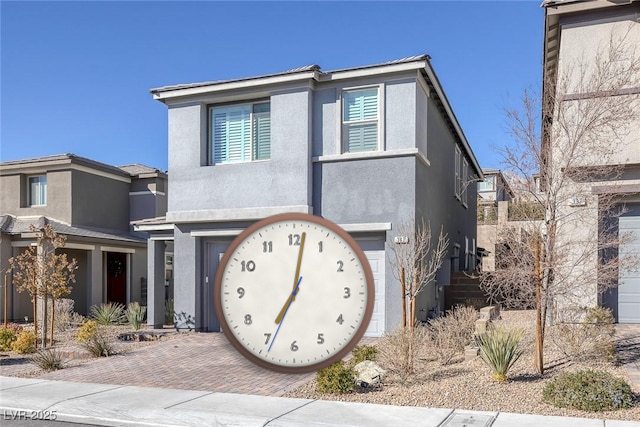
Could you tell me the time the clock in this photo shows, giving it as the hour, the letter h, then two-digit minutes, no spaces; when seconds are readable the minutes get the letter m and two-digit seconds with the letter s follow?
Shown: 7h01m34s
